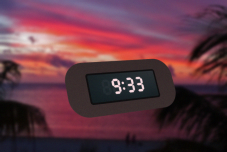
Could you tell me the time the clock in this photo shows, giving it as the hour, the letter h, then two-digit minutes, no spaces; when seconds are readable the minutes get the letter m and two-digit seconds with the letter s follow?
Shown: 9h33
